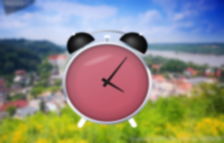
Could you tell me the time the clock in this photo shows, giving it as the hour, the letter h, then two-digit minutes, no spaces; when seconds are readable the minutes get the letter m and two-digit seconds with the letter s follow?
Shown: 4h06
